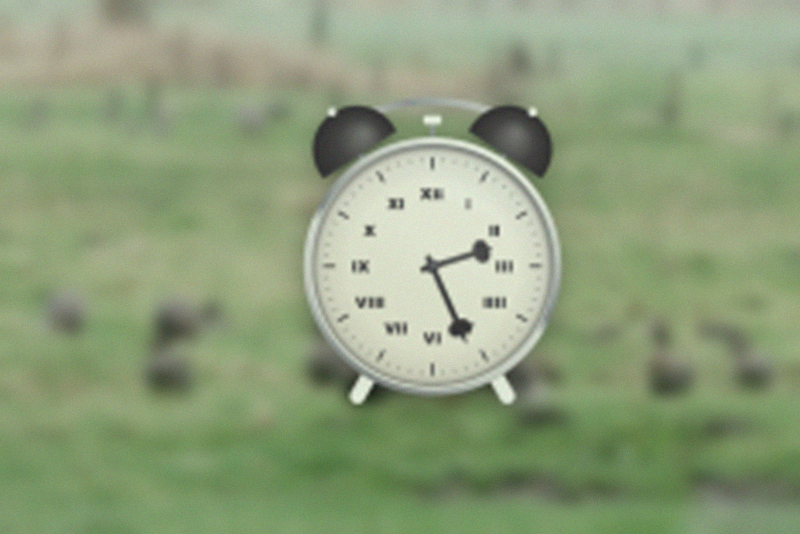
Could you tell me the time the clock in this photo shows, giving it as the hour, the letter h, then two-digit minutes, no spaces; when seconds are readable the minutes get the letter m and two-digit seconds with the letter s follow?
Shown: 2h26
